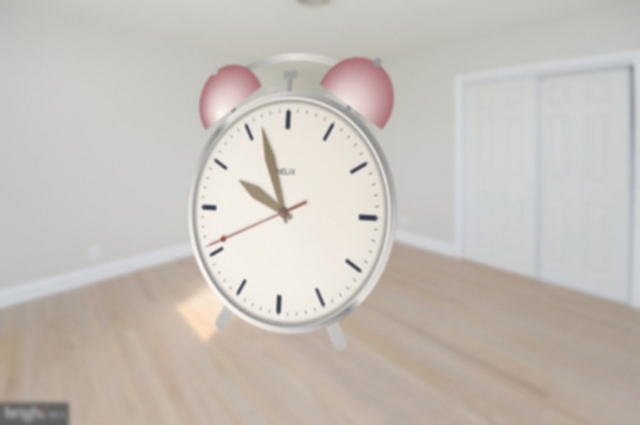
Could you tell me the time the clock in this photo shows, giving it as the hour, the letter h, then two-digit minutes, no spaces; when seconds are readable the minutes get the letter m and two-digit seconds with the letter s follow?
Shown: 9h56m41s
